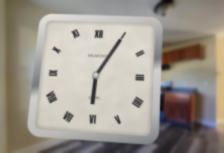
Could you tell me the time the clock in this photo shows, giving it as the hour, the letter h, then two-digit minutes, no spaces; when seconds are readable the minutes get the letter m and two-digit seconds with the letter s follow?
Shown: 6h05
